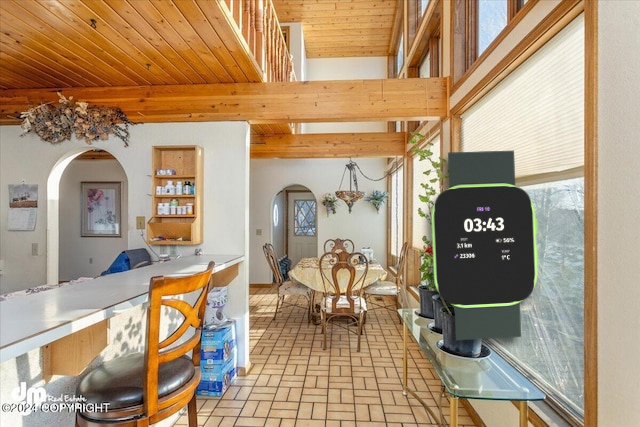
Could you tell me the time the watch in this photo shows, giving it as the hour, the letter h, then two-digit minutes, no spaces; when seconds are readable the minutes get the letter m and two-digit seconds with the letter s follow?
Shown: 3h43
